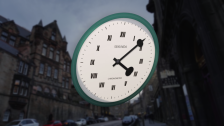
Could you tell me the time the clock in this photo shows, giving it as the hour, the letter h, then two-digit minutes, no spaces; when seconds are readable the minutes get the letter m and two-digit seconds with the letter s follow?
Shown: 4h08
